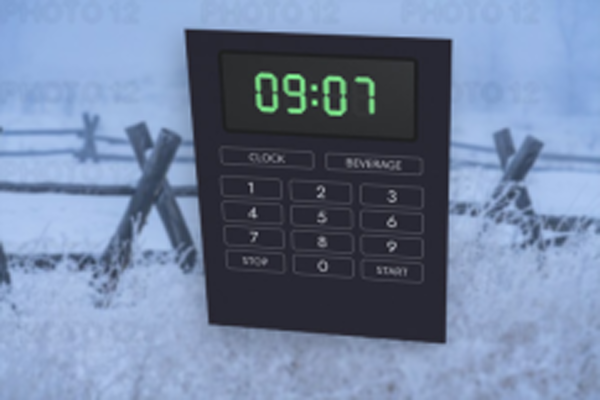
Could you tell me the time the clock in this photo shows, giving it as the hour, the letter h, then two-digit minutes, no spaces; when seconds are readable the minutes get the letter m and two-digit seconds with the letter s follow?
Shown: 9h07
